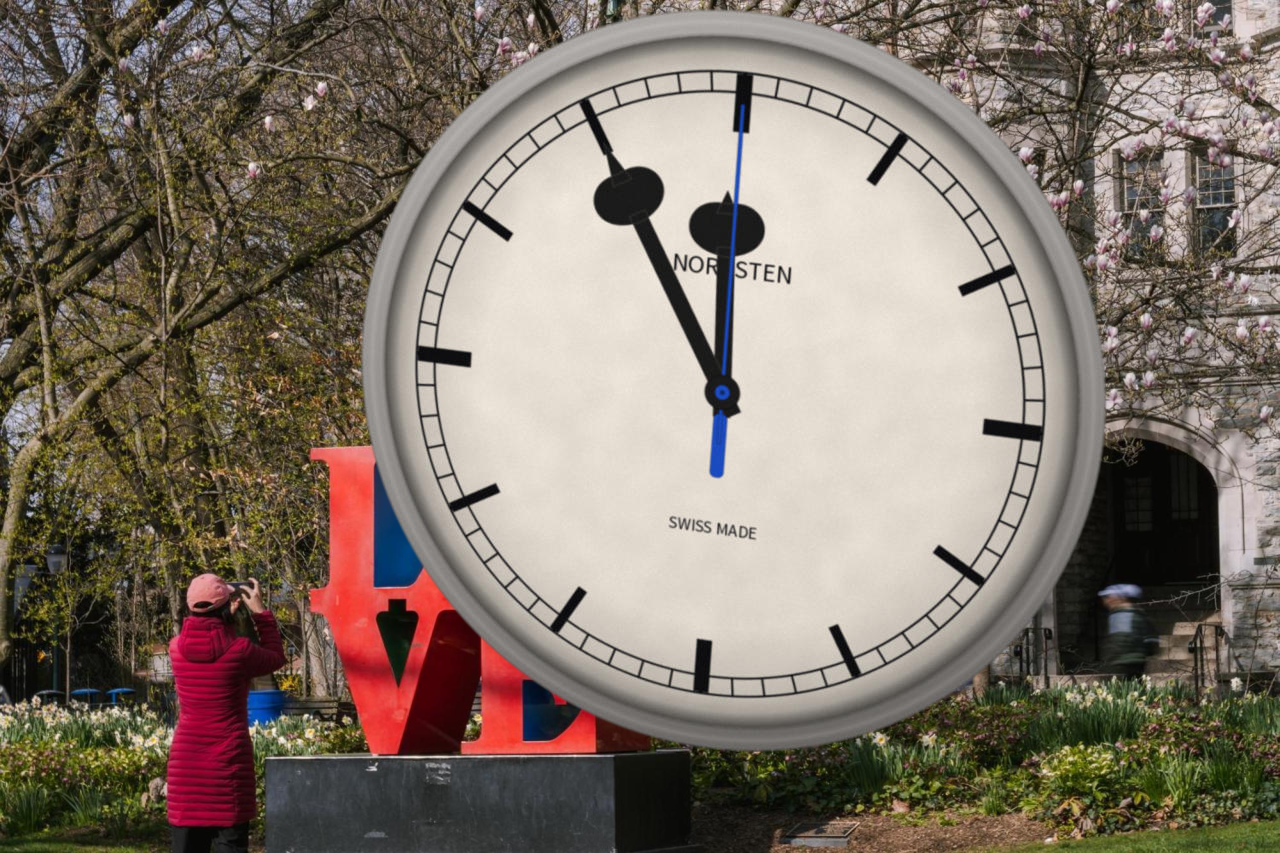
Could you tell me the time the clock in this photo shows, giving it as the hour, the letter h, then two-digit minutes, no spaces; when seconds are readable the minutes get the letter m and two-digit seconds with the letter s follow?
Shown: 11h55m00s
